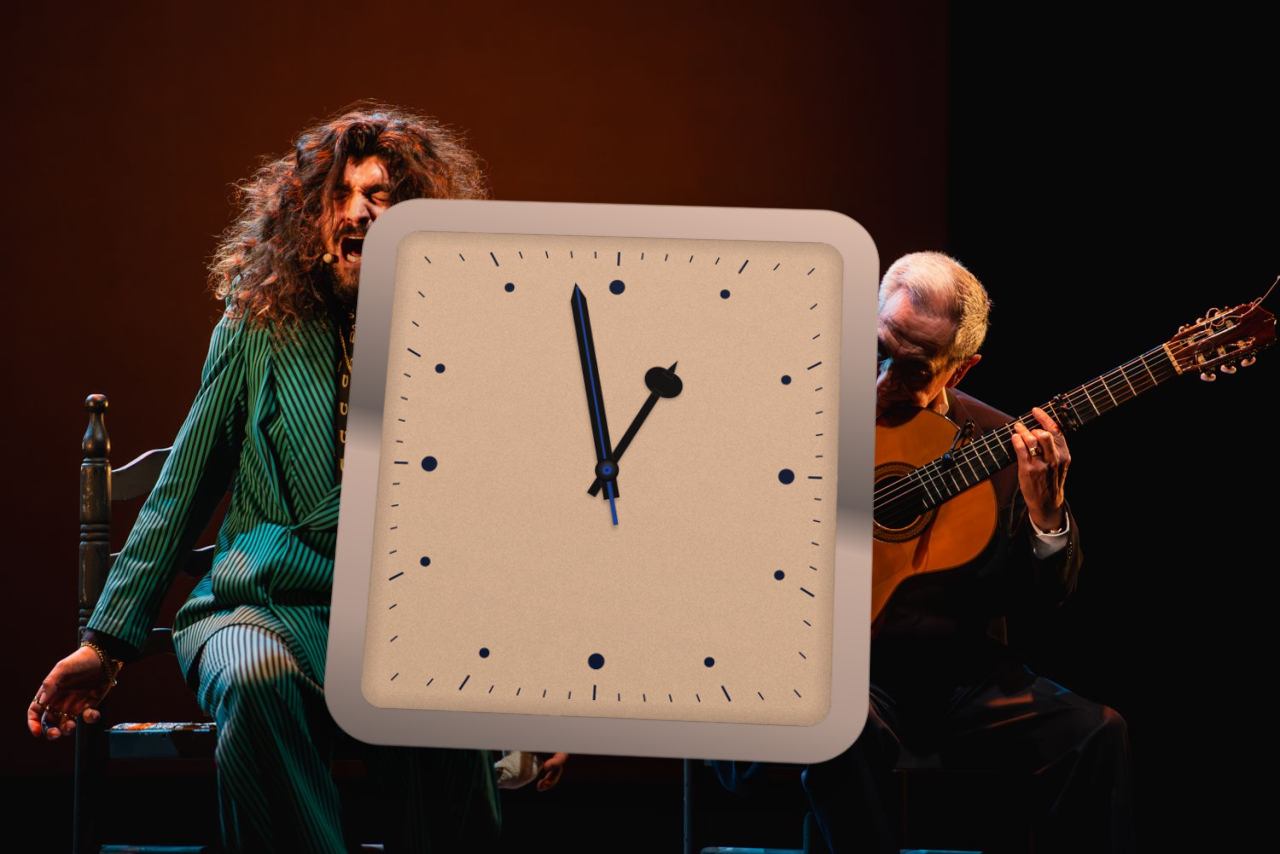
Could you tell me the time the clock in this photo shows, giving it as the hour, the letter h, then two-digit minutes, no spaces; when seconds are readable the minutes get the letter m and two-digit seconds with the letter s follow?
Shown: 12h57m58s
